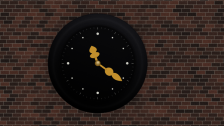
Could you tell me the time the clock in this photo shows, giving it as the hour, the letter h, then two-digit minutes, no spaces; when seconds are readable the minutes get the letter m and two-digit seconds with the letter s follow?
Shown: 11h21
